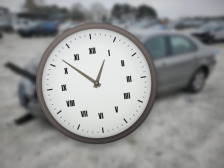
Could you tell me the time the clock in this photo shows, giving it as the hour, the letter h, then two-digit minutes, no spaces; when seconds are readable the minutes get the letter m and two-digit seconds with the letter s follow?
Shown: 12h52
